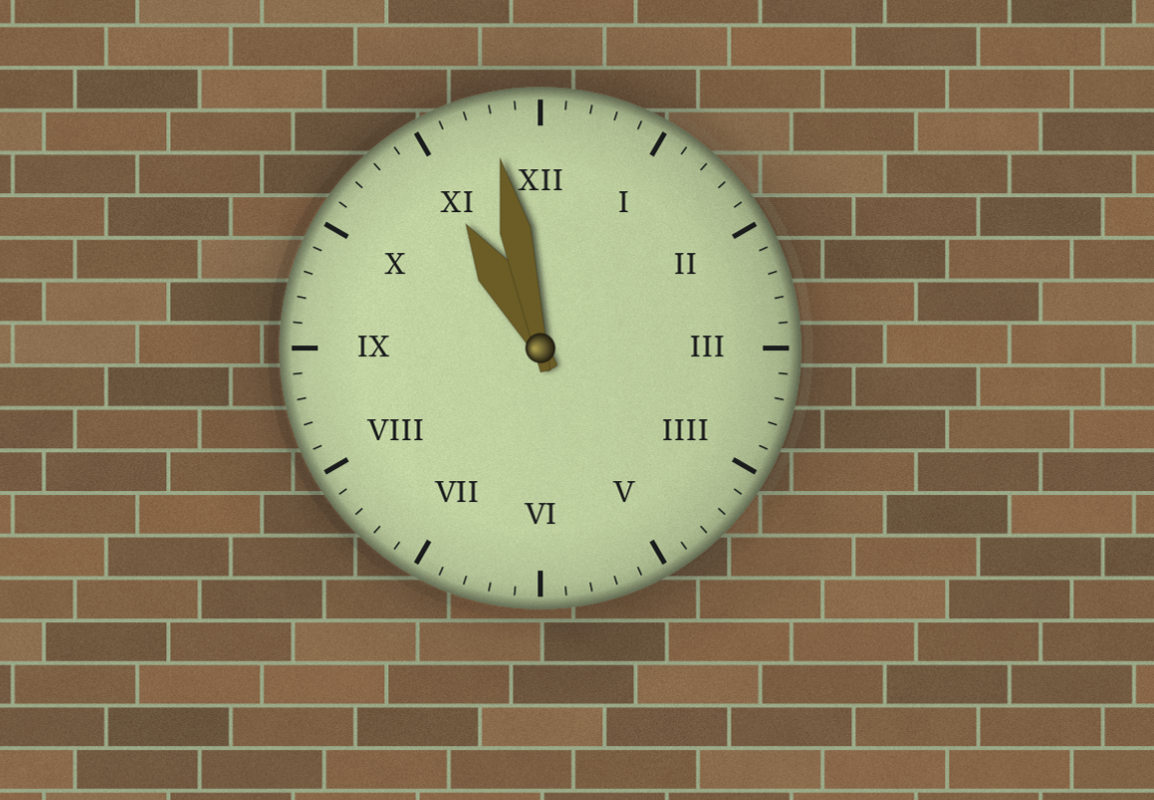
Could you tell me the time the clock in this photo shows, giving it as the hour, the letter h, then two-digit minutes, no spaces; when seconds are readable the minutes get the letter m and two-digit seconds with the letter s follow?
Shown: 10h58
